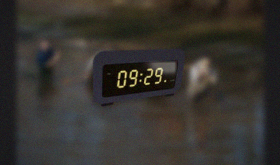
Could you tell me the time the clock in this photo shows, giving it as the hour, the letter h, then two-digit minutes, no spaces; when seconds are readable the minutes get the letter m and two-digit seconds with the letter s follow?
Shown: 9h29
